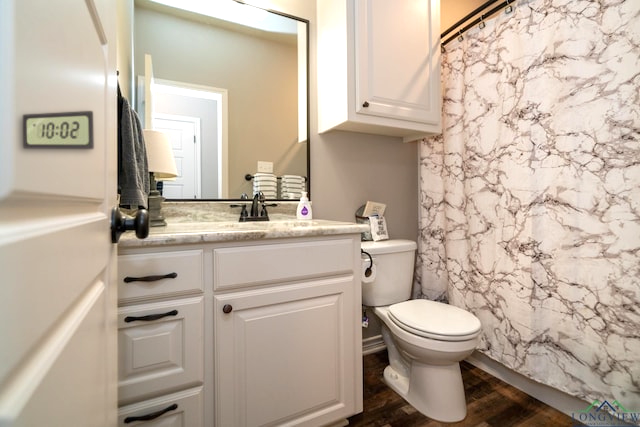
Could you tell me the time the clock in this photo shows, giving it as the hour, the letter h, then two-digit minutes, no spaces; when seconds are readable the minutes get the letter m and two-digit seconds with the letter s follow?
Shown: 10h02
